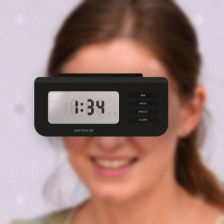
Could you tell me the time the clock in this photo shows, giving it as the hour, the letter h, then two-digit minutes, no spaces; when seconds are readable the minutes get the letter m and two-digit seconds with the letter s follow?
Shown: 1h34
